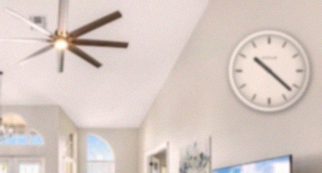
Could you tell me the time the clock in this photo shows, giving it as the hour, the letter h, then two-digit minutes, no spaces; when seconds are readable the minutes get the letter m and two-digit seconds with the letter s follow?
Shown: 10h22
